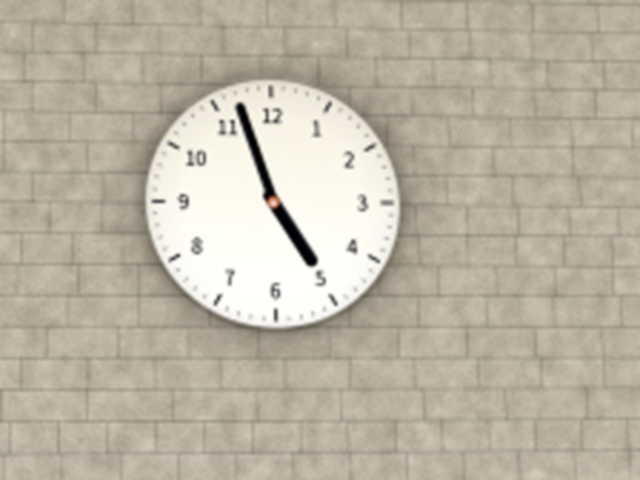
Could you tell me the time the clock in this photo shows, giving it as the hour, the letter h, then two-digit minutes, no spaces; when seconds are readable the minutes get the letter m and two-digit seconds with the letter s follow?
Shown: 4h57
